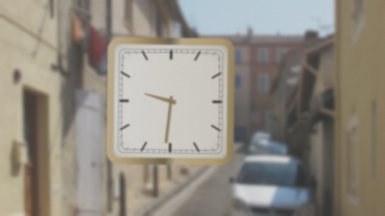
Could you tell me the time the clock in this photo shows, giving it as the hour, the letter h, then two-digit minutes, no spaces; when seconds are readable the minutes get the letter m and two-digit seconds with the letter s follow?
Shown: 9h31
